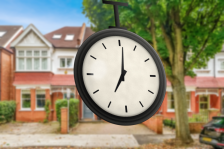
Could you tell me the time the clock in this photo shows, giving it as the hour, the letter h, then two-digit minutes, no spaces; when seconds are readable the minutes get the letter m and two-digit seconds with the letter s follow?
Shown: 7h01
